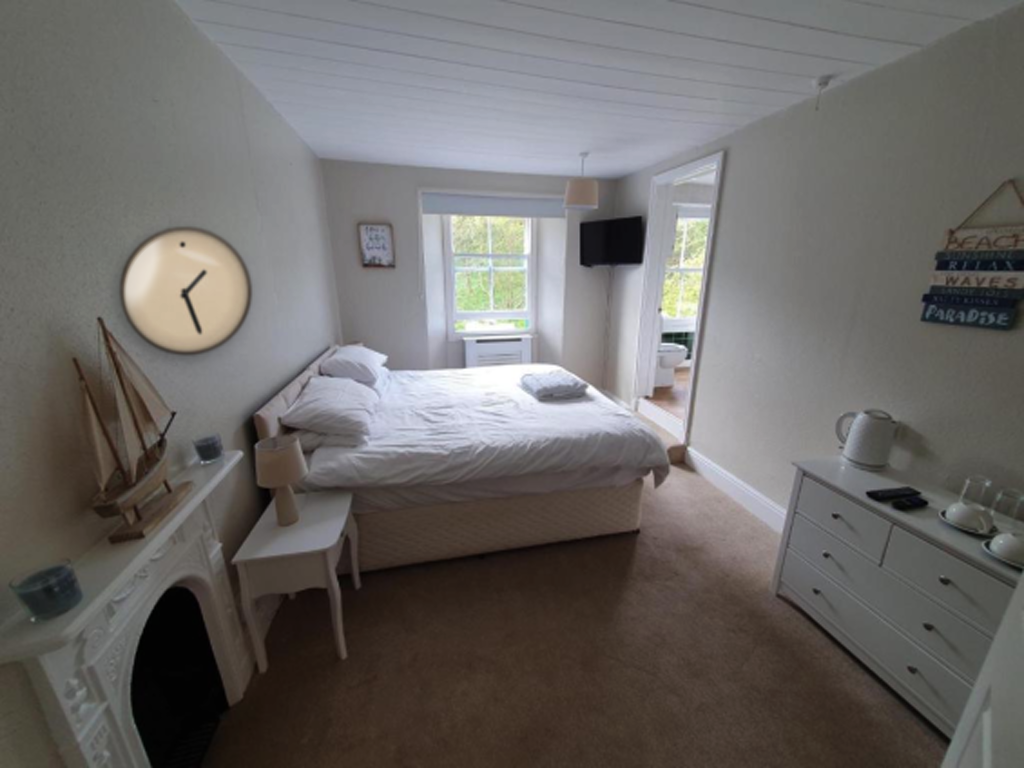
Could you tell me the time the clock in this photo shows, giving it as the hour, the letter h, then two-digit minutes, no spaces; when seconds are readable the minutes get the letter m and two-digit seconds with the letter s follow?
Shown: 1h27
